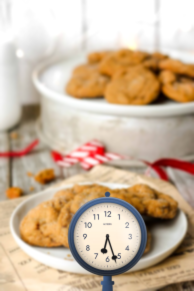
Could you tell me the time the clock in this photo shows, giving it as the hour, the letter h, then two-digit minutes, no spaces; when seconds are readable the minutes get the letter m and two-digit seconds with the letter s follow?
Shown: 6h27
